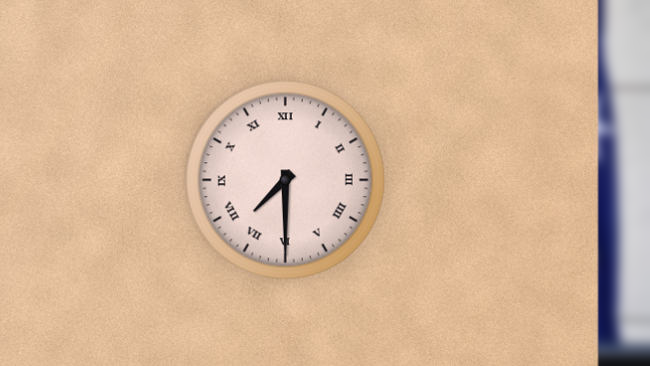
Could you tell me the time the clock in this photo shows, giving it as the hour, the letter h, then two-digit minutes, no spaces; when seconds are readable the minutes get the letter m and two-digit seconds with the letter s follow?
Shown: 7h30
